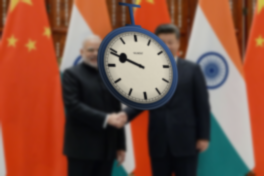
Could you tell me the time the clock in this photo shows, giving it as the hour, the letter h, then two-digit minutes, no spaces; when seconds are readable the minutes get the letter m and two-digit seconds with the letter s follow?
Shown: 9h49
